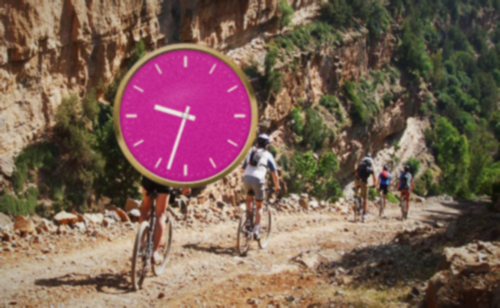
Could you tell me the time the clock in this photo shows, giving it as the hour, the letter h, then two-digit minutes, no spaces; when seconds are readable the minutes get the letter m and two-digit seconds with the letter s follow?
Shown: 9h33
